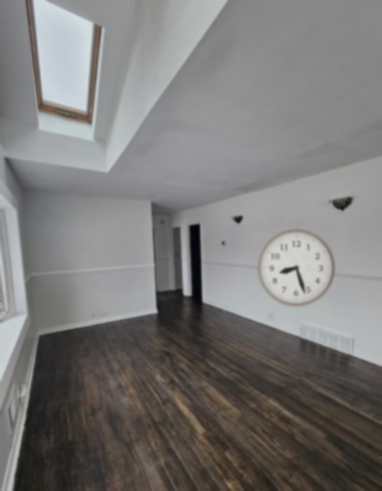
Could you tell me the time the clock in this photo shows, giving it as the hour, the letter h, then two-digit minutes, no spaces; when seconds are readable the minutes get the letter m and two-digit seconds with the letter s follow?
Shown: 8h27
